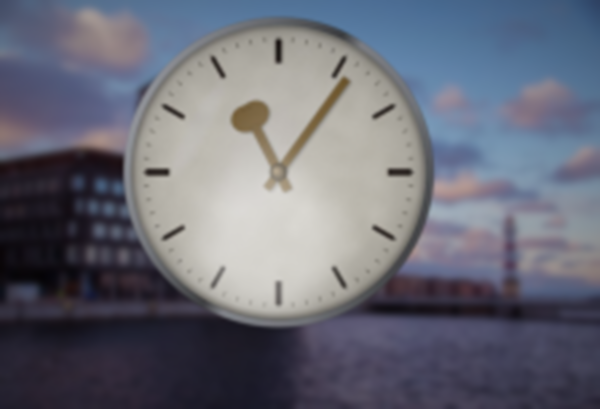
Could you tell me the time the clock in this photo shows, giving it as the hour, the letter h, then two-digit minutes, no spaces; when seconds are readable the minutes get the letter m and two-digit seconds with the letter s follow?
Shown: 11h06
